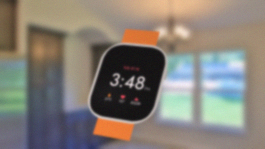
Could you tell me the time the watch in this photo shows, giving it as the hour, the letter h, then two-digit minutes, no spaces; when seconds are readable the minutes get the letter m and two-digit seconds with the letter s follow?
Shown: 3h48
